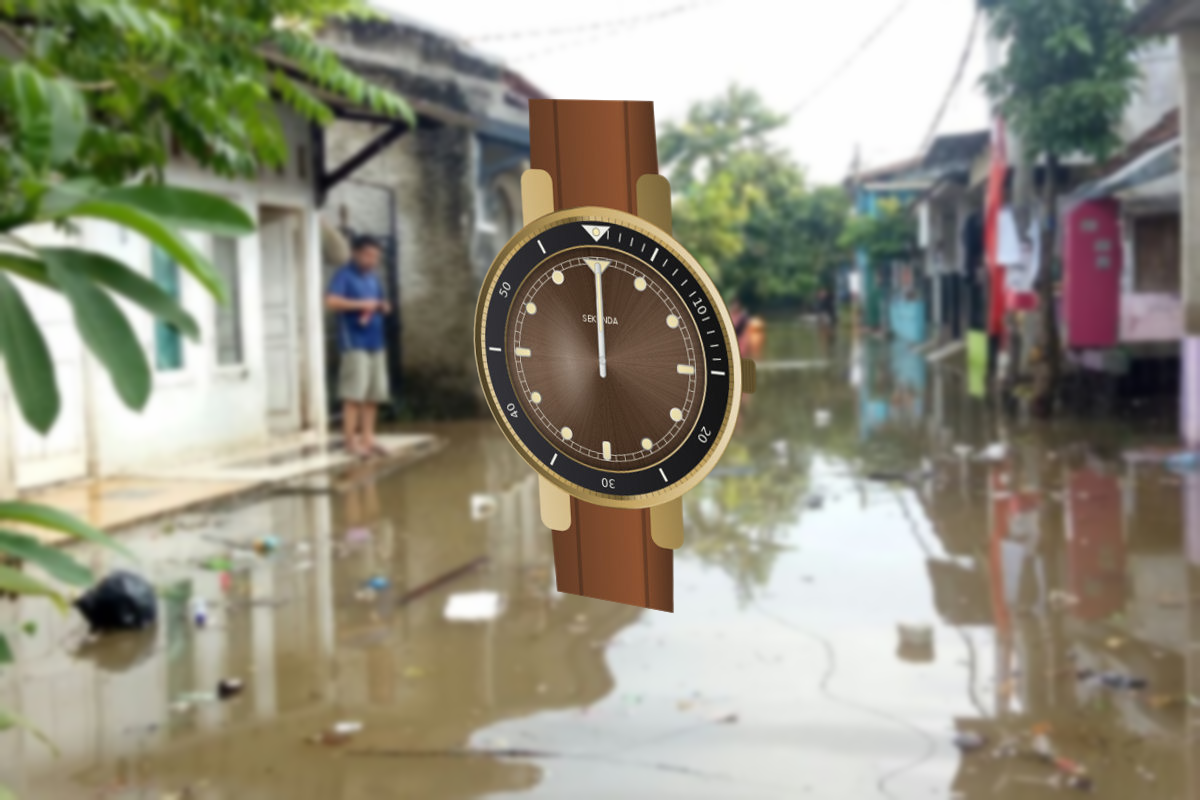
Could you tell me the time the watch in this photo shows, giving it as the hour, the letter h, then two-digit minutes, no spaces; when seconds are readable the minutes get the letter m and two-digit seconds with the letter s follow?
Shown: 12h00
